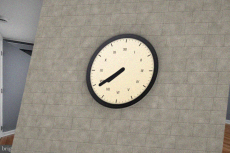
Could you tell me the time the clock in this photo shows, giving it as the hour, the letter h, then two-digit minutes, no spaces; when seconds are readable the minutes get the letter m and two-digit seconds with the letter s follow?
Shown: 7h39
